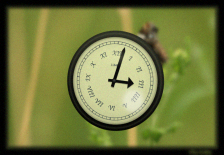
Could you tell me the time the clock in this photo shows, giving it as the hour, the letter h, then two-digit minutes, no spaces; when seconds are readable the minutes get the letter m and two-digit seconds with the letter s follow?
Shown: 3h02
